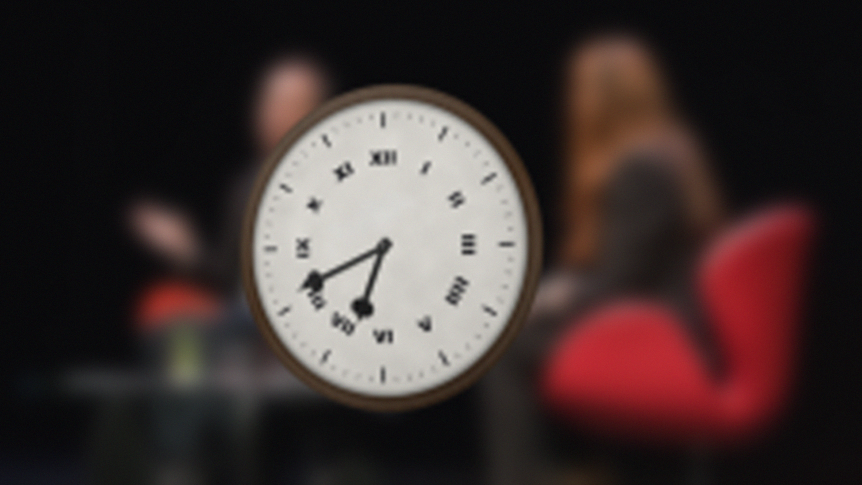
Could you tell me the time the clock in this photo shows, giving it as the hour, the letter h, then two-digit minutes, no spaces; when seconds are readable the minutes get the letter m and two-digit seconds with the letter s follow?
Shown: 6h41
